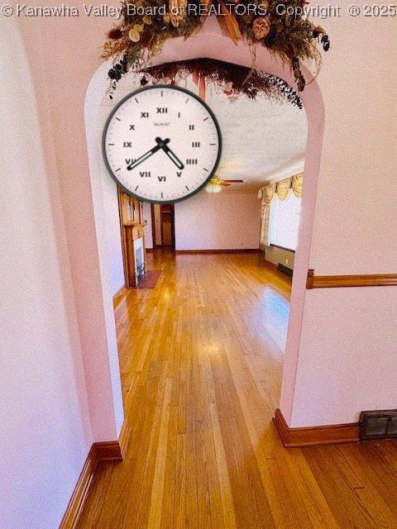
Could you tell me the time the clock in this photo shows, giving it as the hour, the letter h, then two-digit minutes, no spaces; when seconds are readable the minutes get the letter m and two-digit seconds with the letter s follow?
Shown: 4h39
